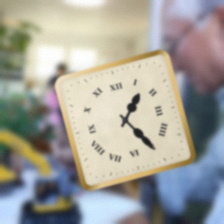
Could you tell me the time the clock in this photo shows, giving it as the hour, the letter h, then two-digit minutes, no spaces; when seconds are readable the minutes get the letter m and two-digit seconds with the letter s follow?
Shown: 1h25
